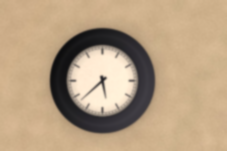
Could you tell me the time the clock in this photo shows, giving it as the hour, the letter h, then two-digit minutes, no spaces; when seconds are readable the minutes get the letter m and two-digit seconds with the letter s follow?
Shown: 5h38
